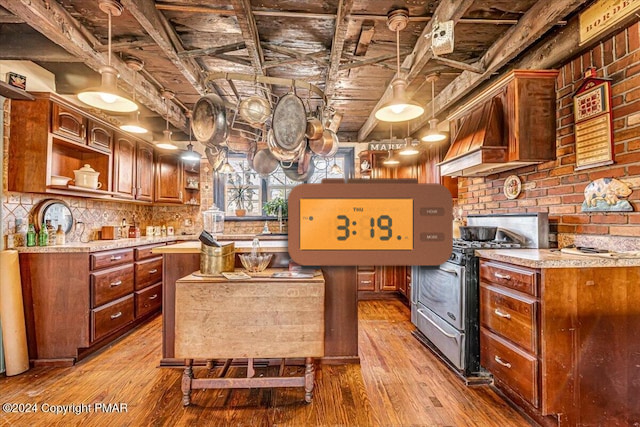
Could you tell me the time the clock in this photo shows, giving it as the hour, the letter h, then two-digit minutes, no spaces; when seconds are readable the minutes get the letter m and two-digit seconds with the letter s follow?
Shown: 3h19
